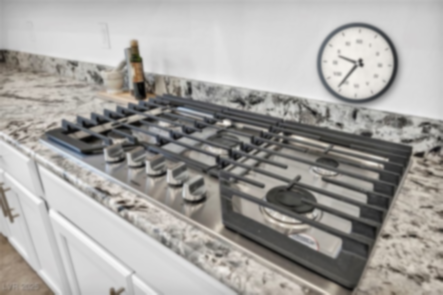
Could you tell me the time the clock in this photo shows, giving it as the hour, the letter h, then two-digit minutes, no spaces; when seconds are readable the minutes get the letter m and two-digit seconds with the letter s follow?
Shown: 9h36
